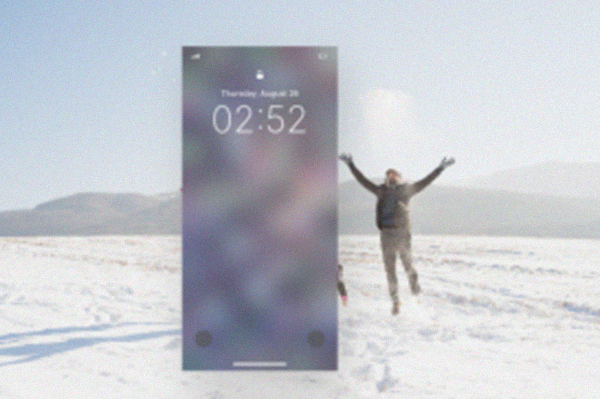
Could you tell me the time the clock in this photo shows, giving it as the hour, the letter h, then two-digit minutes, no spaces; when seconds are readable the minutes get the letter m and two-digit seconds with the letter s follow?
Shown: 2h52
